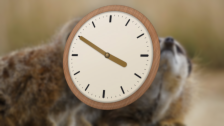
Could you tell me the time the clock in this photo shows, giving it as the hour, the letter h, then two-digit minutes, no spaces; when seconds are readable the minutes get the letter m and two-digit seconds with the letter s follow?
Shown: 3h50
